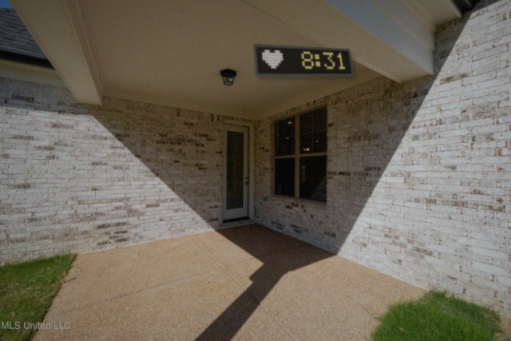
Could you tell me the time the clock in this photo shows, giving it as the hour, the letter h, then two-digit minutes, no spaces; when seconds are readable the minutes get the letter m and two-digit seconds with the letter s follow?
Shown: 8h31
